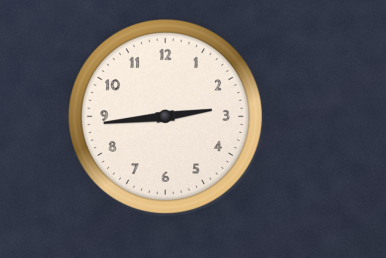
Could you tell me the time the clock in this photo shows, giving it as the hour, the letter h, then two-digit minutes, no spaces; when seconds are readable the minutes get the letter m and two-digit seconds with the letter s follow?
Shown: 2h44
